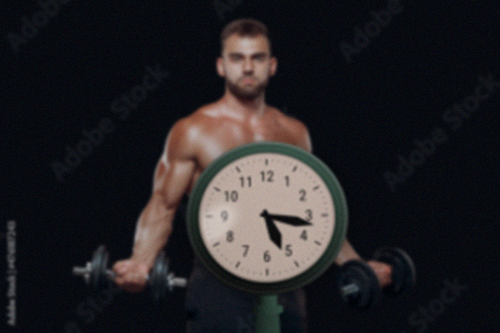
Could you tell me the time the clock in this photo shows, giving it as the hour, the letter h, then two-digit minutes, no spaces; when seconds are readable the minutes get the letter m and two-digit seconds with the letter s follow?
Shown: 5h17
